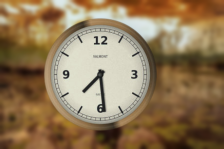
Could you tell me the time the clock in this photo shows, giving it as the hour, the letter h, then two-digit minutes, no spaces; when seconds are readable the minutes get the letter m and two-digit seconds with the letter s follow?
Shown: 7h29
